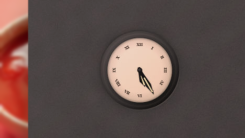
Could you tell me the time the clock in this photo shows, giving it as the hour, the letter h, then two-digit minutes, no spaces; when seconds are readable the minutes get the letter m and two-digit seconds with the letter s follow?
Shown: 5h25
